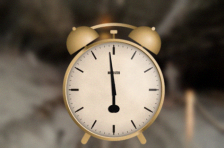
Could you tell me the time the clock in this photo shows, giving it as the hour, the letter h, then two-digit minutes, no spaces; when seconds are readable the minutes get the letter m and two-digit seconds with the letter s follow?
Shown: 5h59
